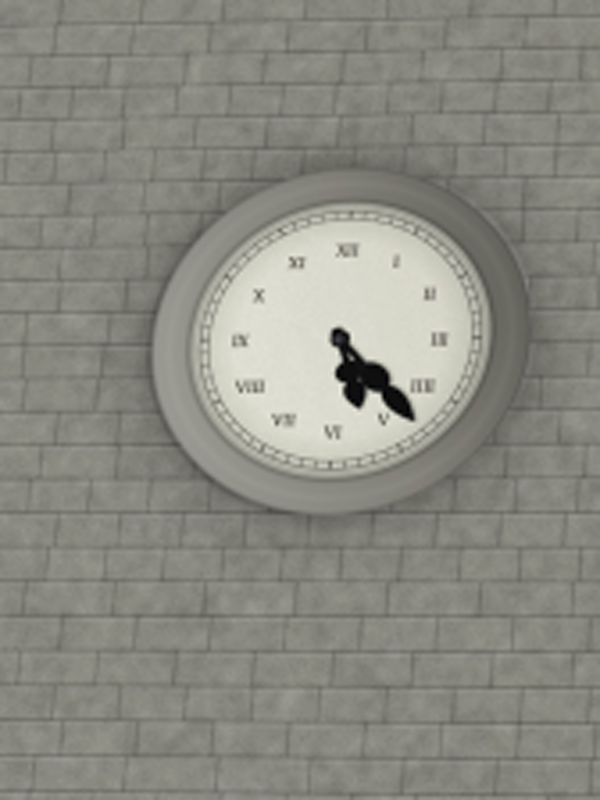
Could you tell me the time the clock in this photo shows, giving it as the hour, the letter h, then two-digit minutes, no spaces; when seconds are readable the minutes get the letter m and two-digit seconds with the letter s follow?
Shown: 5h23
